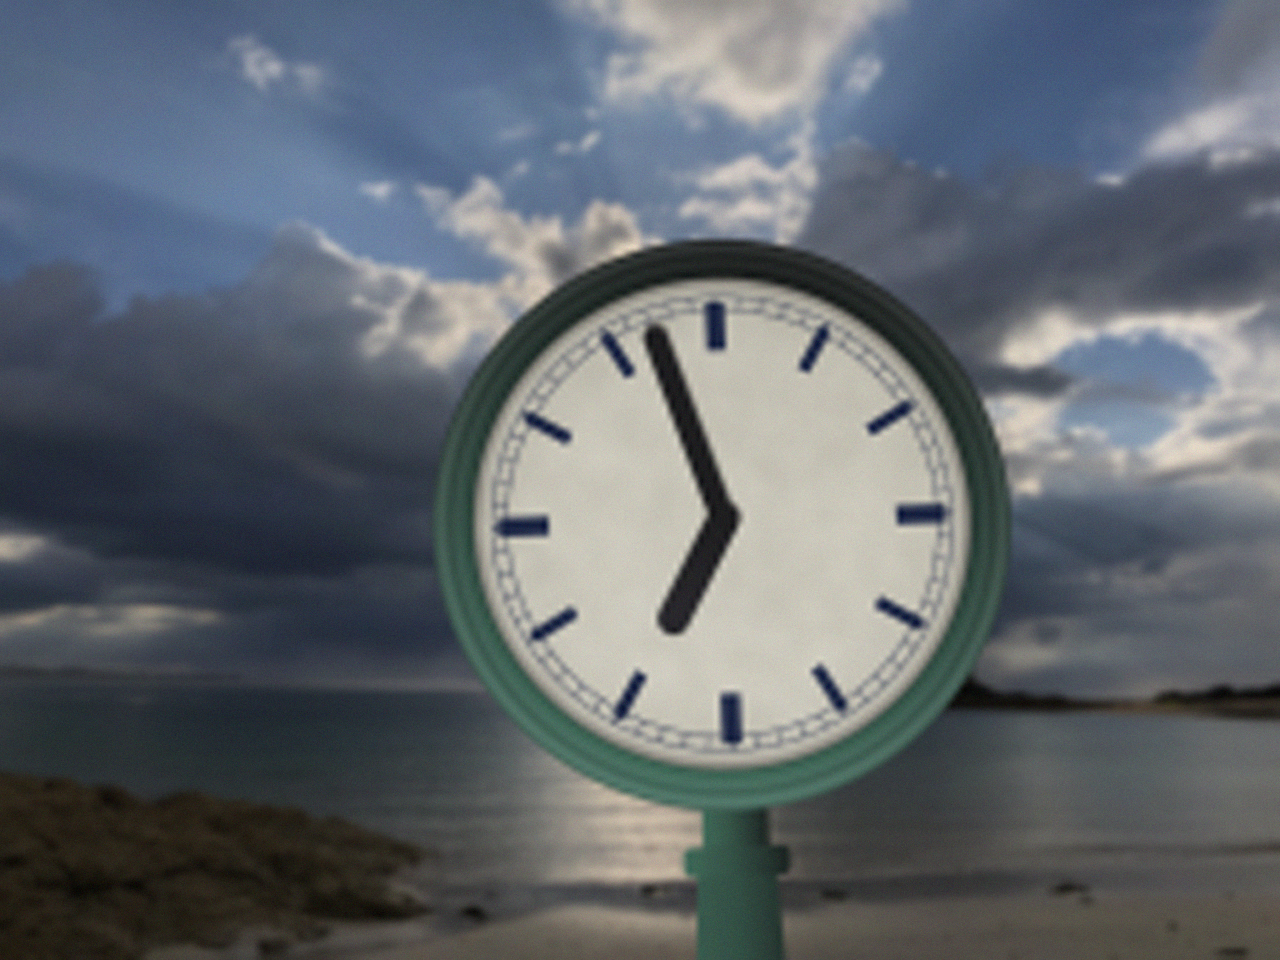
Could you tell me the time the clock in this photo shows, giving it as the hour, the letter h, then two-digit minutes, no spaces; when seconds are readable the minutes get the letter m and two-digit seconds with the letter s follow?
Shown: 6h57
